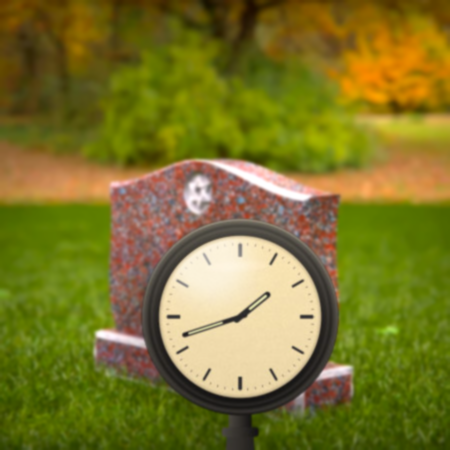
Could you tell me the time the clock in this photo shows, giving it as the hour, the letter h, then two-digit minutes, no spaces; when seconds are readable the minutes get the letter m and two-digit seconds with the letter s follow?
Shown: 1h42
